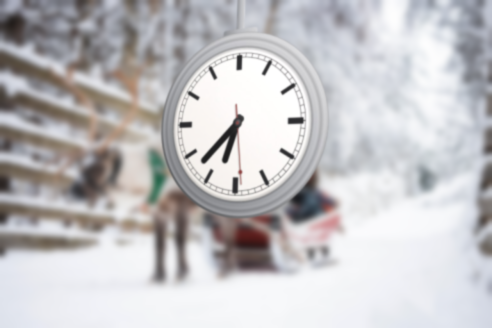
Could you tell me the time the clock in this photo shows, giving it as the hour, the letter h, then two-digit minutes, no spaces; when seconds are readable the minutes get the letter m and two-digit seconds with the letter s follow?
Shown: 6h37m29s
